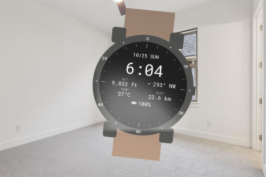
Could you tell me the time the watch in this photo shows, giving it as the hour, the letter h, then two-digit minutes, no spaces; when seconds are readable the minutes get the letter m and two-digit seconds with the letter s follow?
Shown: 6h04
